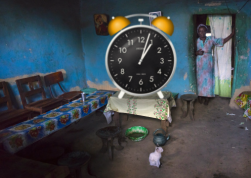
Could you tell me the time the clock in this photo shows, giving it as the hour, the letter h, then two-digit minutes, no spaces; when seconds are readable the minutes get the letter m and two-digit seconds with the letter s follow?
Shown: 1h03
